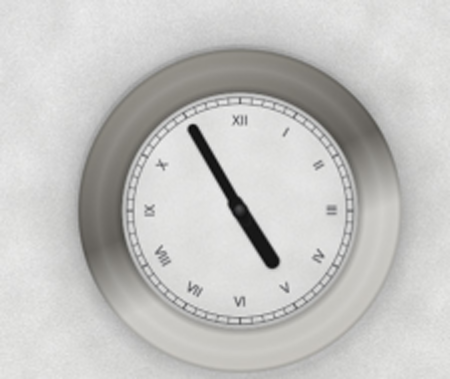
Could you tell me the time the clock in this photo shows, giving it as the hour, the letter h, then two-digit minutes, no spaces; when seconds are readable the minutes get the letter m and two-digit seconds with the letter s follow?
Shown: 4h55
